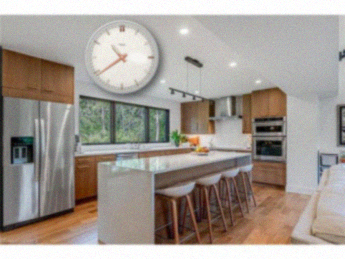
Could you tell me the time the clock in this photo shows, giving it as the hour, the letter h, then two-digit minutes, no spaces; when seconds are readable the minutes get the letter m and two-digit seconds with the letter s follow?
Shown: 10h39
